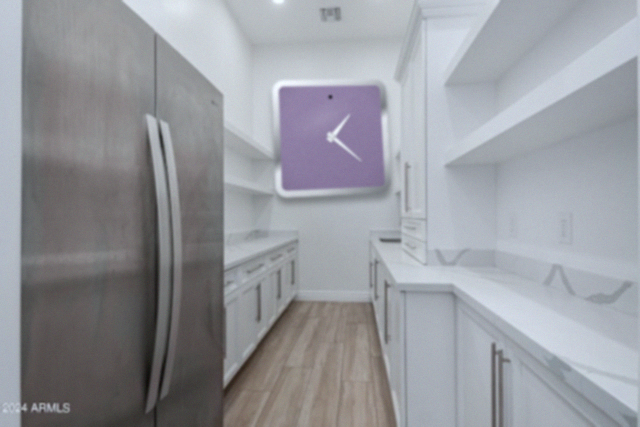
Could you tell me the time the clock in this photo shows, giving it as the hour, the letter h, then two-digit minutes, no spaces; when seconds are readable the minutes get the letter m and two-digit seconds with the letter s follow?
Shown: 1h22
